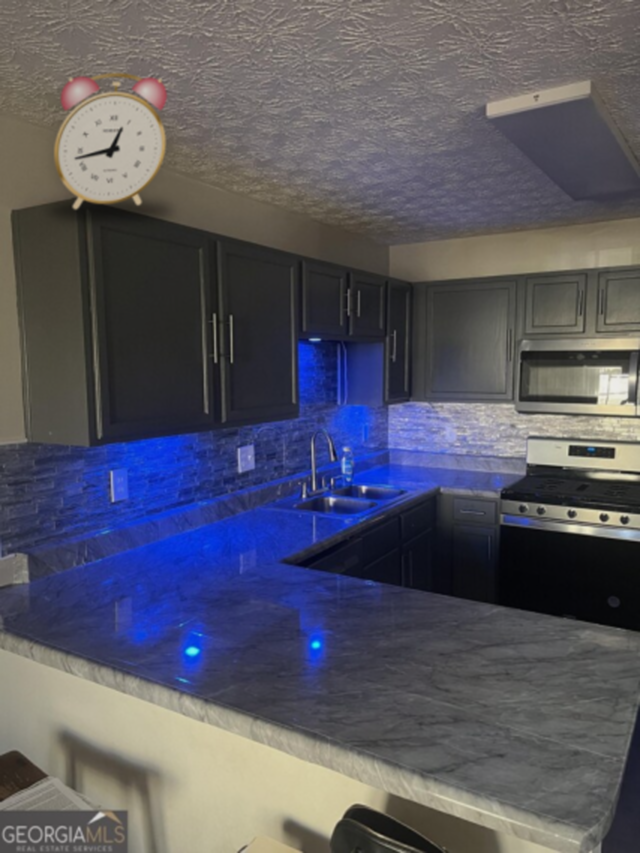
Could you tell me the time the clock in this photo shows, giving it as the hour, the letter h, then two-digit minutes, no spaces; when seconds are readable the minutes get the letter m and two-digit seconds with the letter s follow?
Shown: 12h43
